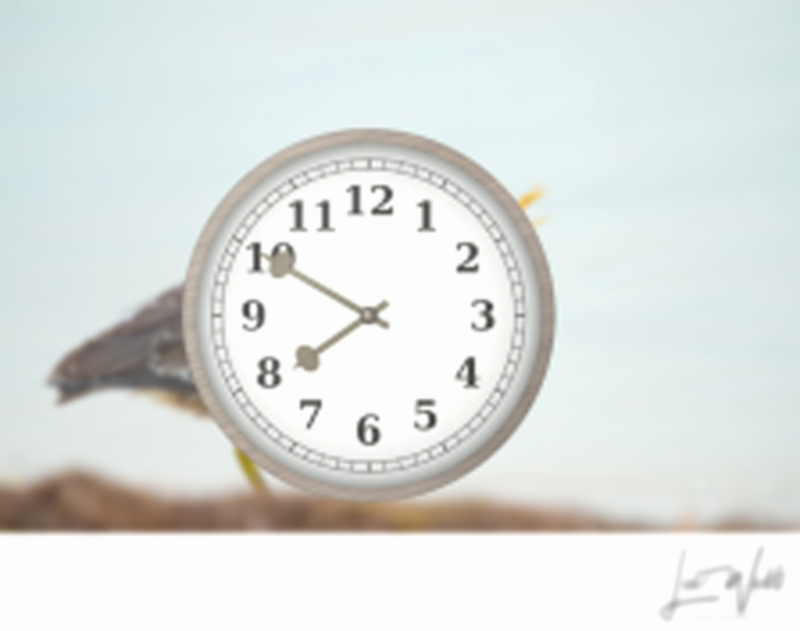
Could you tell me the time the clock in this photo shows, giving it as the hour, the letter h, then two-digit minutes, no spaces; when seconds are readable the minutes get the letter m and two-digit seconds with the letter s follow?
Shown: 7h50
